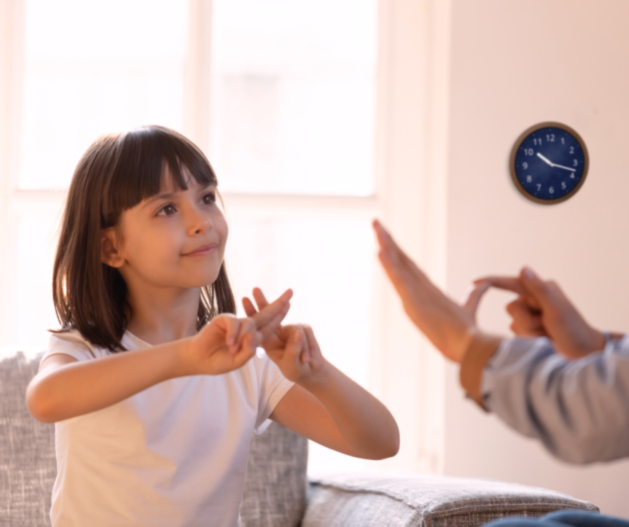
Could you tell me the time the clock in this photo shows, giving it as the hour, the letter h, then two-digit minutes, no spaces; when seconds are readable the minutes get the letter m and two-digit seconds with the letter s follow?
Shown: 10h18
